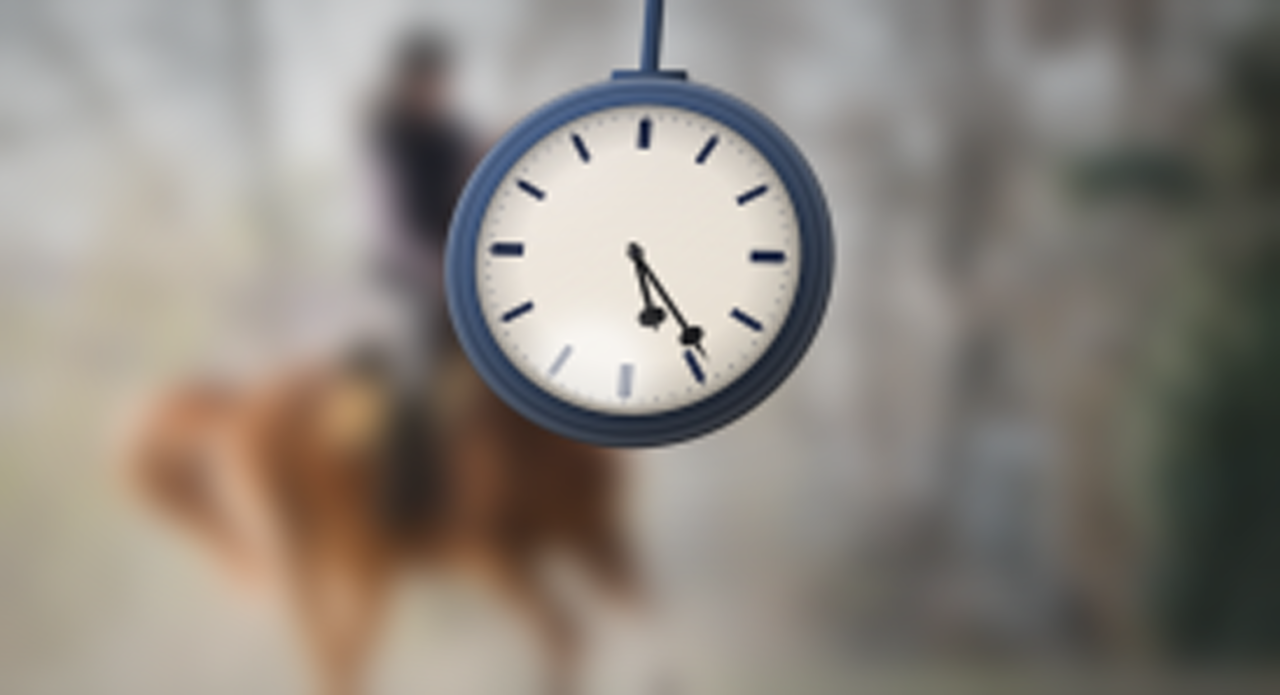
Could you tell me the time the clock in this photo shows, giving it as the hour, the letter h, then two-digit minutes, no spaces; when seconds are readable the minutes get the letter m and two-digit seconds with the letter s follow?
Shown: 5h24
